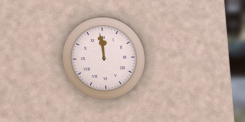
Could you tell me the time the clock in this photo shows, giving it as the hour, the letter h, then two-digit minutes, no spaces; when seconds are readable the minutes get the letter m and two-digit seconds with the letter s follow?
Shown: 11h59
